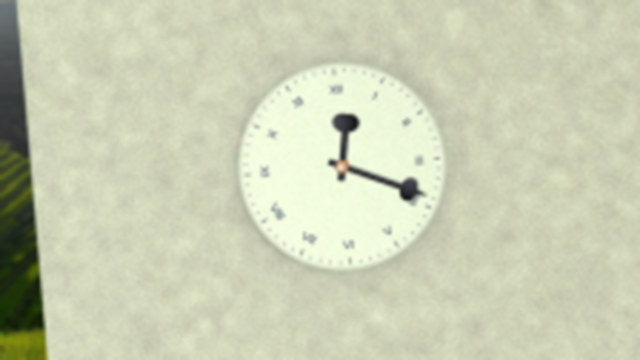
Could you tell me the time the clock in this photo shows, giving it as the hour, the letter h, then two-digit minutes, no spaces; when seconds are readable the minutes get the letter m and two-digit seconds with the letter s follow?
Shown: 12h19
